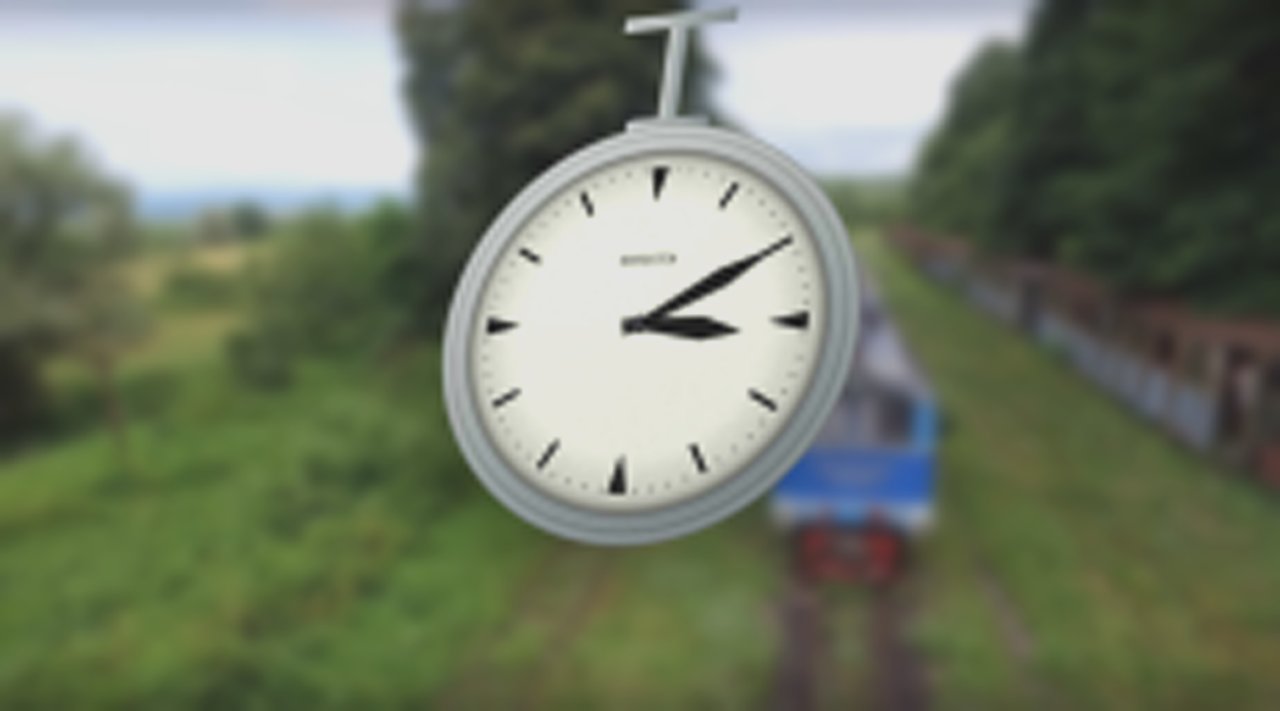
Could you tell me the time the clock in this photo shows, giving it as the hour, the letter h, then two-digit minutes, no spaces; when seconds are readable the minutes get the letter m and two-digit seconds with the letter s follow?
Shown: 3h10
